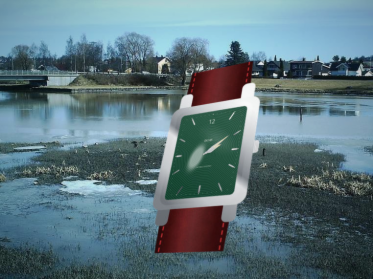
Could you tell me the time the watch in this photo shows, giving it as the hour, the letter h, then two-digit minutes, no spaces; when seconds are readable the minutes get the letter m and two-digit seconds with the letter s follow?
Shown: 2h09
